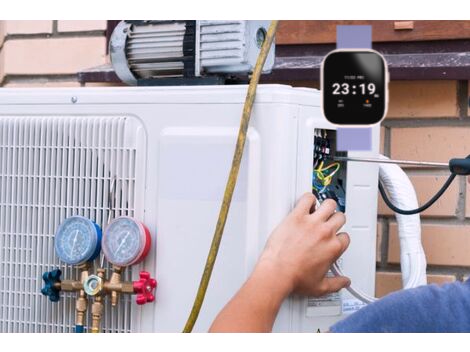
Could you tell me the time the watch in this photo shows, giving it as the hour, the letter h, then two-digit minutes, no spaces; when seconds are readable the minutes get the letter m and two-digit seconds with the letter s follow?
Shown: 23h19
